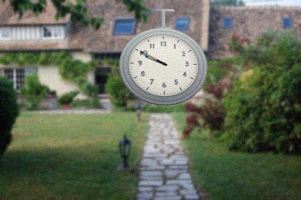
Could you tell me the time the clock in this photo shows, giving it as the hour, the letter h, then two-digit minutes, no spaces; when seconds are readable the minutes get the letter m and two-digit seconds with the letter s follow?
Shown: 9h50
